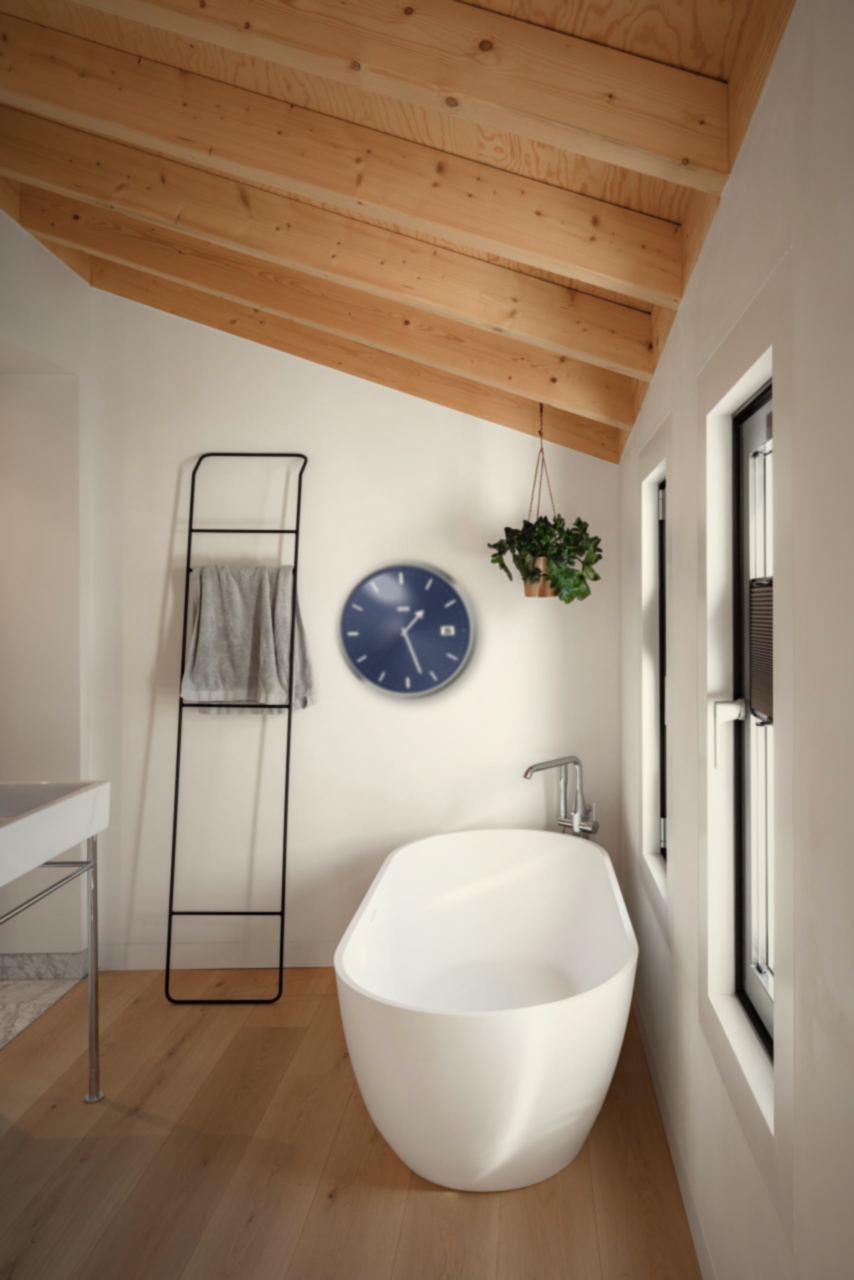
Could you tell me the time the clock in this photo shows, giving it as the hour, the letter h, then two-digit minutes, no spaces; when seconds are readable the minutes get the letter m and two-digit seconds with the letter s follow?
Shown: 1h27
